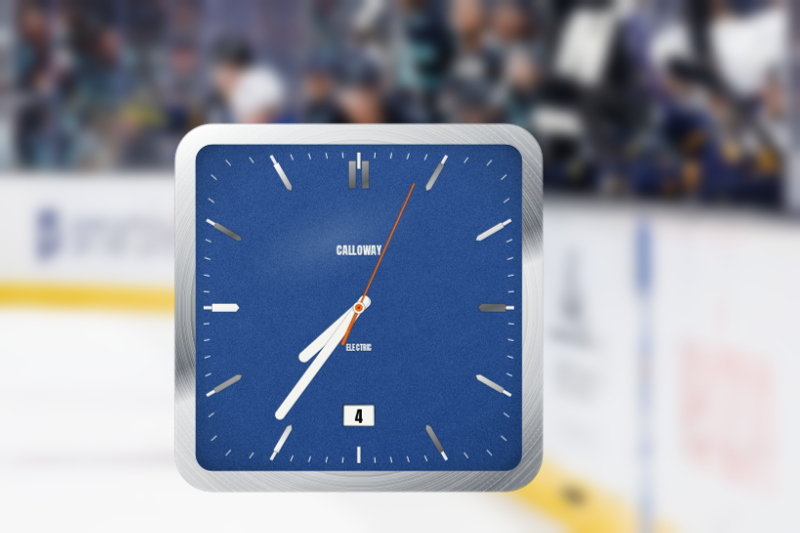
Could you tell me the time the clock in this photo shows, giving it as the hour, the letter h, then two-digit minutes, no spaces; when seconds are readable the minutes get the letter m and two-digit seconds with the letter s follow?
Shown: 7h36m04s
